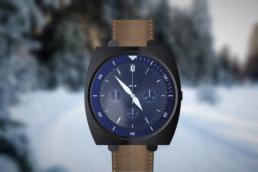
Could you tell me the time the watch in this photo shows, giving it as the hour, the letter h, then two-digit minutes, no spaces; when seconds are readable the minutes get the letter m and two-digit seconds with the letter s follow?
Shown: 4h53
